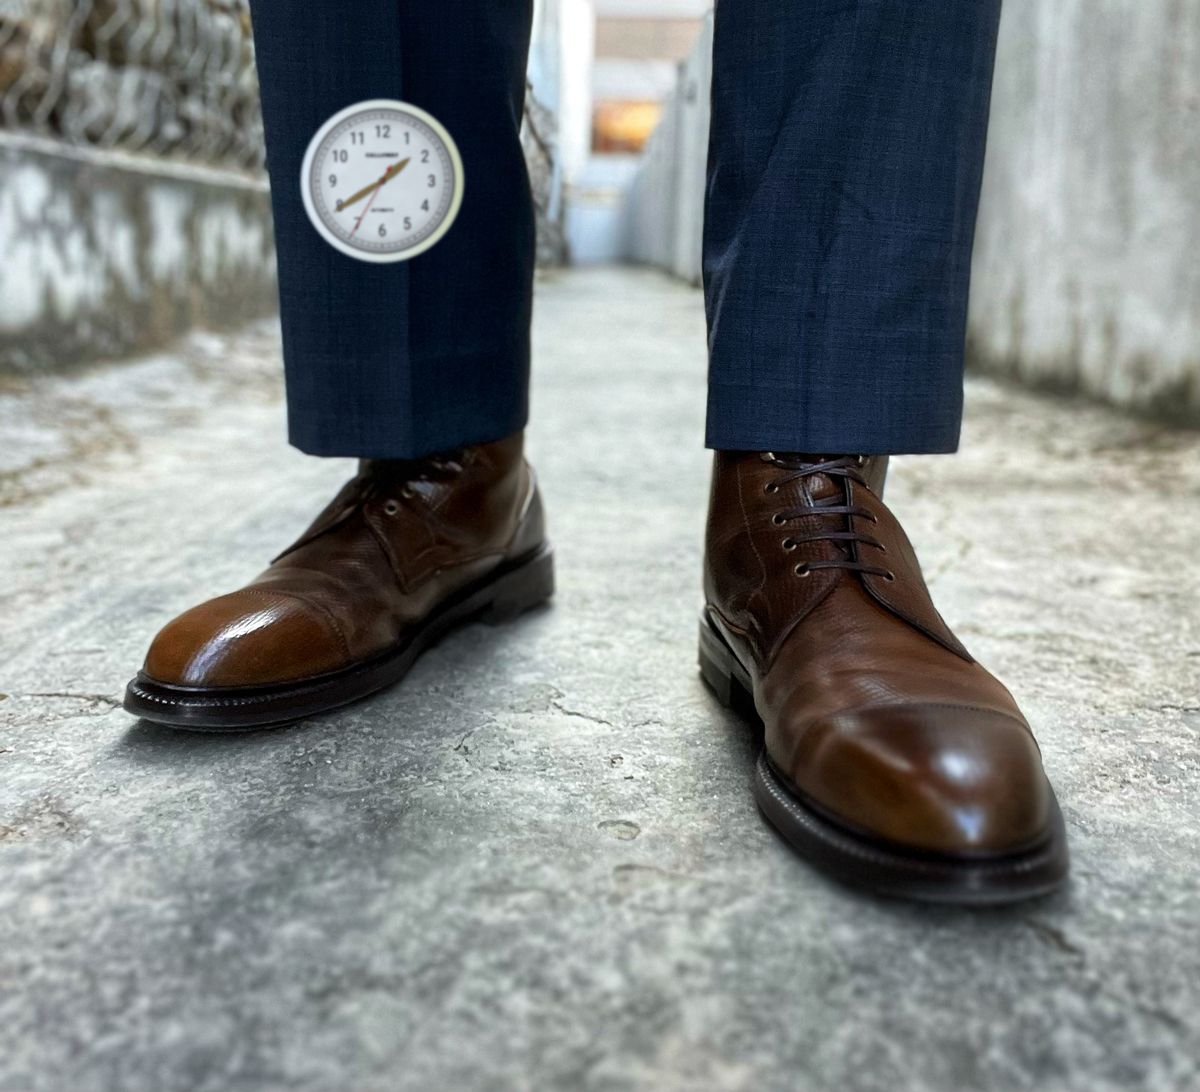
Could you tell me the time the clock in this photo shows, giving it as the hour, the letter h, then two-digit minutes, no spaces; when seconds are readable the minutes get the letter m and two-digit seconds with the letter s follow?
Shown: 1h39m35s
